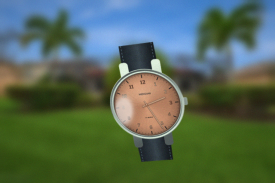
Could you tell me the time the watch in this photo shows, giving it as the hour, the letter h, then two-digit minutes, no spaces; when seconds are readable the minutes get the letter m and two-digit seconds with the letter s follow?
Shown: 2h26
